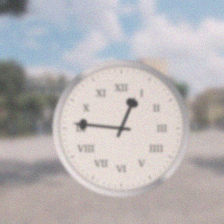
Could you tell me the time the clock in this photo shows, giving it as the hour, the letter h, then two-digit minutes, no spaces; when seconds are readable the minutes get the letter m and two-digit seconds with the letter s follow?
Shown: 12h46
